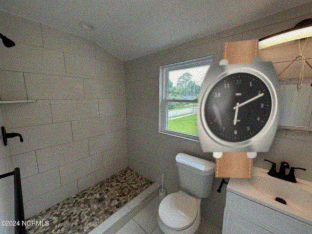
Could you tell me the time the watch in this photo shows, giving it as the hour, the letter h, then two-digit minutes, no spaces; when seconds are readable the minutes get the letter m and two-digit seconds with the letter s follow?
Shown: 6h11
